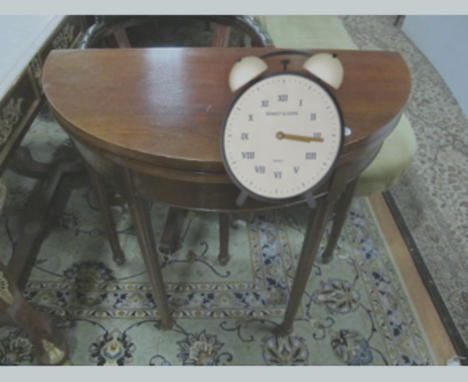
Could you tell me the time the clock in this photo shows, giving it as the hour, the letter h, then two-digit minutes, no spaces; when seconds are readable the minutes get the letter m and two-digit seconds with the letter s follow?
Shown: 3h16
